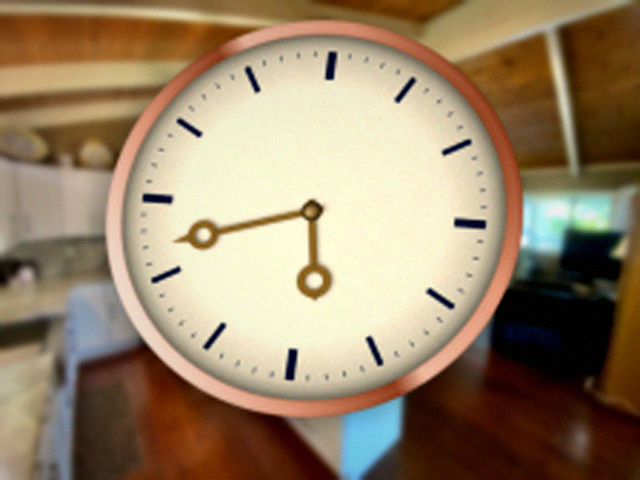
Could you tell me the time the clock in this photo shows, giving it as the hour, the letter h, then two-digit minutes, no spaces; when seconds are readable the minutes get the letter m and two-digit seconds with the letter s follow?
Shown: 5h42
